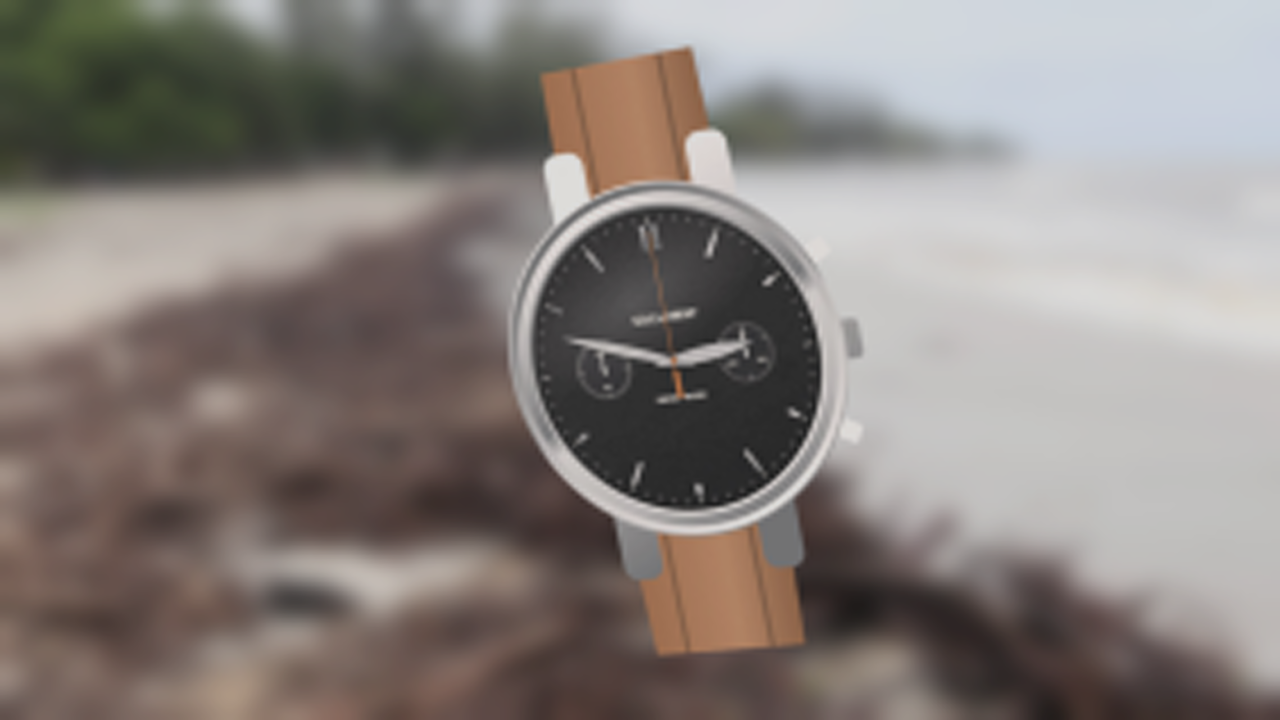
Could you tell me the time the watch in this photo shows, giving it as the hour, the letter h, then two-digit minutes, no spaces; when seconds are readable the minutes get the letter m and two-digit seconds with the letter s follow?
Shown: 2h48
